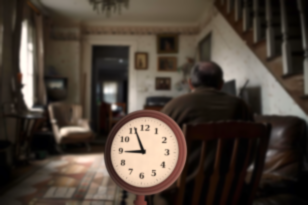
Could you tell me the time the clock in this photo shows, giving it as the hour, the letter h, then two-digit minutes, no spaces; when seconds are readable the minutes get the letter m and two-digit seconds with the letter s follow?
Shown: 8h56
